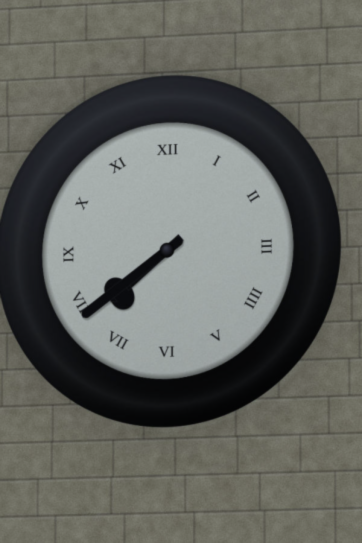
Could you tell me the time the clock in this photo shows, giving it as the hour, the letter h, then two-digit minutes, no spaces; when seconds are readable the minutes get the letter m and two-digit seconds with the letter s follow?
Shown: 7h39
